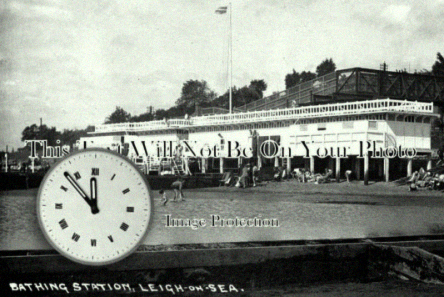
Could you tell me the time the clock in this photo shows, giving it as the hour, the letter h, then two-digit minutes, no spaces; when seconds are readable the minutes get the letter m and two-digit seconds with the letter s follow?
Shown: 11h53
